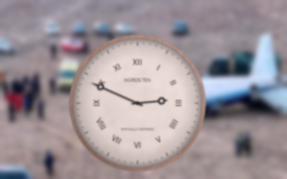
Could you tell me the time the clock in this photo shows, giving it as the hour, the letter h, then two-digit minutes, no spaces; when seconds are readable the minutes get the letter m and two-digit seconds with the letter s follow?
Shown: 2h49
